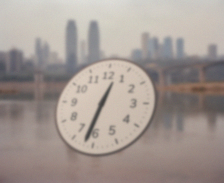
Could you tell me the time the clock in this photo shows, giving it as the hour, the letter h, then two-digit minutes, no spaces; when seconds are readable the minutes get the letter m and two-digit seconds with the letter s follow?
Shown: 12h32
